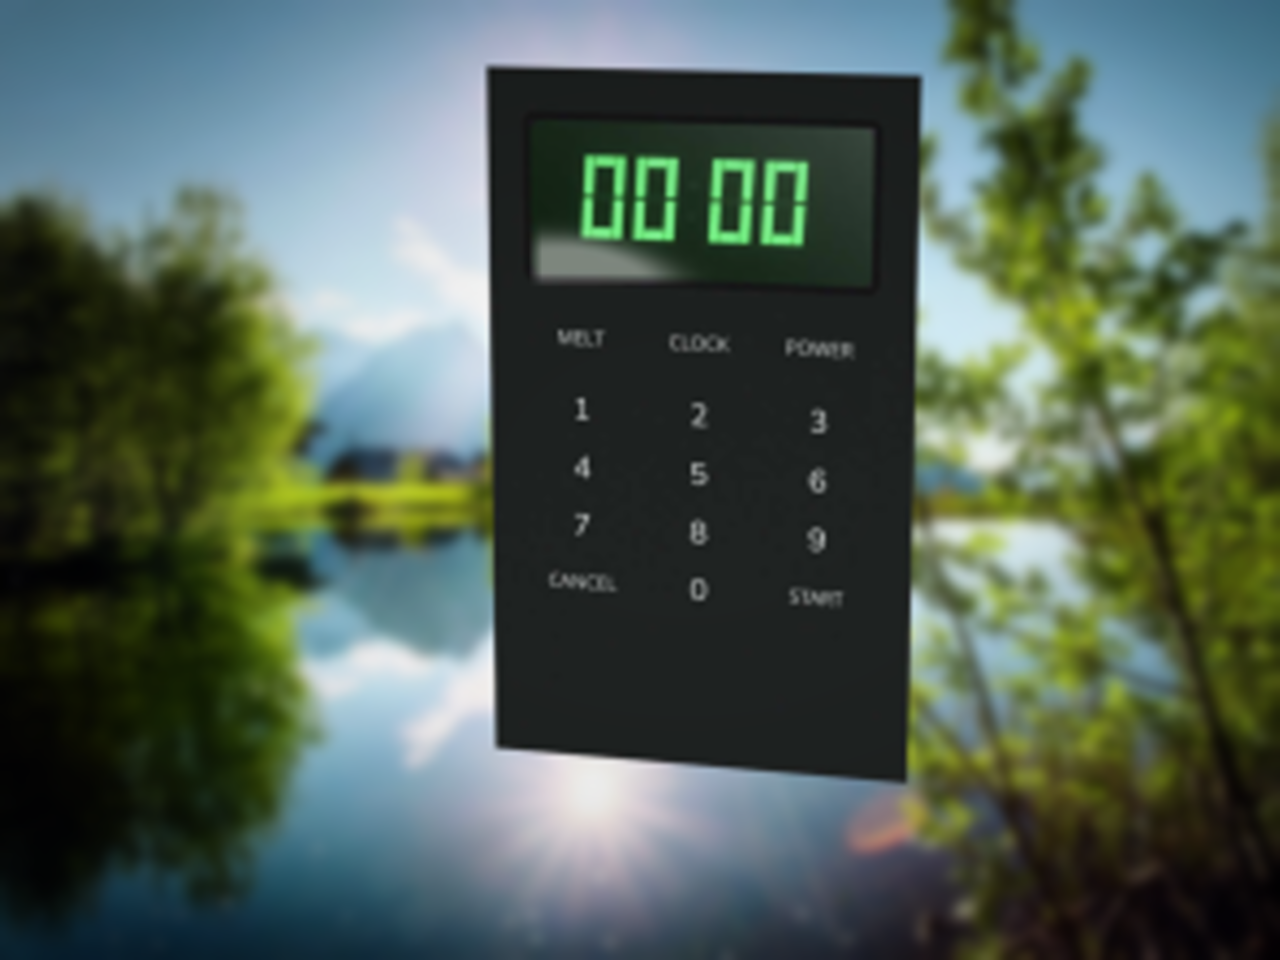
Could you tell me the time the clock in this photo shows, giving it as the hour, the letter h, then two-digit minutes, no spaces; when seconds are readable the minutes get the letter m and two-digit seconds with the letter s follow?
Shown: 0h00
